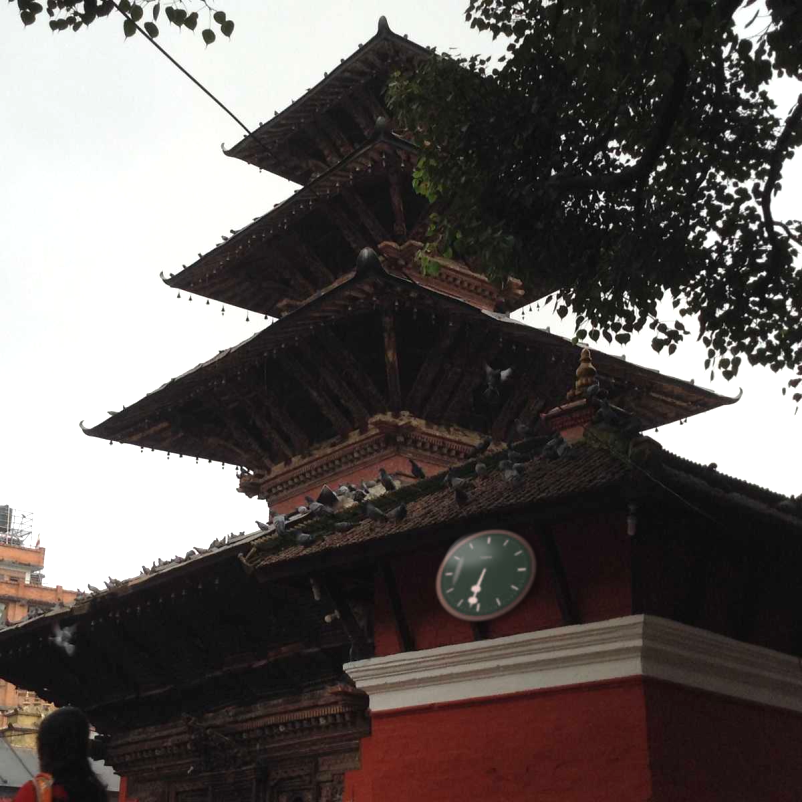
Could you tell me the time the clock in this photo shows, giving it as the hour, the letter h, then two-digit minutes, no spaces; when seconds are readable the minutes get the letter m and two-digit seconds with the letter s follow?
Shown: 6h32
